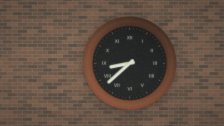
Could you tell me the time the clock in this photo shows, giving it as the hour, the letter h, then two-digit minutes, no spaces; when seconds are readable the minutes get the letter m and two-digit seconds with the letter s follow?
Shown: 8h38
